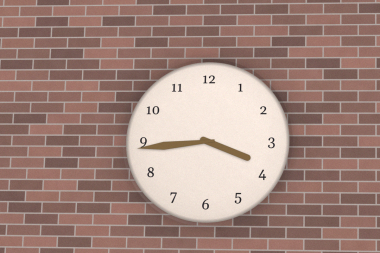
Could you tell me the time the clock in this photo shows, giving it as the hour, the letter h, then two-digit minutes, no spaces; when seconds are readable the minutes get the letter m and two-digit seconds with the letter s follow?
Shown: 3h44
